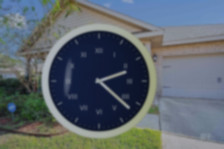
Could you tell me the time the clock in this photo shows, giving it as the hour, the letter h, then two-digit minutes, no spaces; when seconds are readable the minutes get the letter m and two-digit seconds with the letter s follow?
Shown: 2h22
